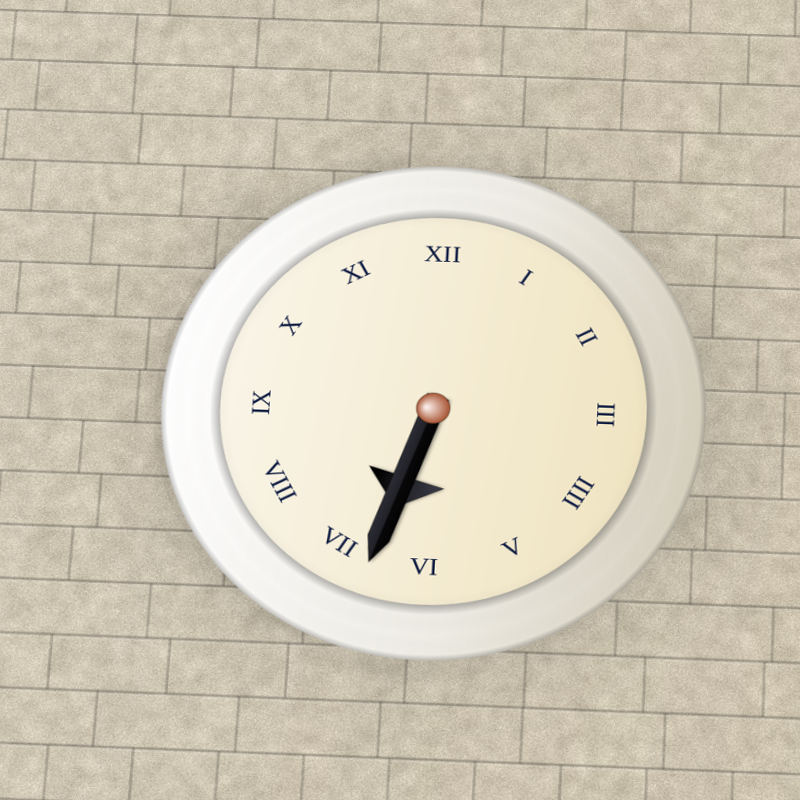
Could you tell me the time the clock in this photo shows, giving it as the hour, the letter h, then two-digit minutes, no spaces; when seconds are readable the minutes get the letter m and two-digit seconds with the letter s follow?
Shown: 6h33
